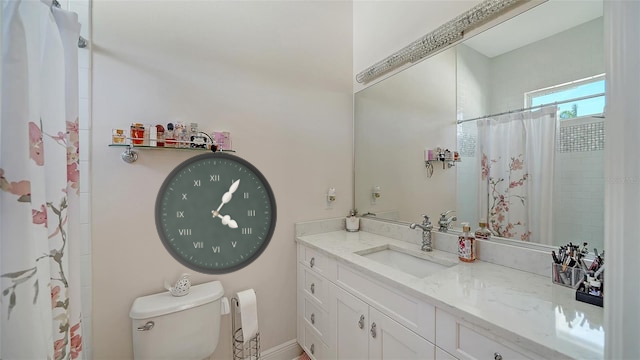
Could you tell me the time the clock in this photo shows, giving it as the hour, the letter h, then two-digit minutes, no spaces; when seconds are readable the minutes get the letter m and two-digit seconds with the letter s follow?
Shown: 4h06
